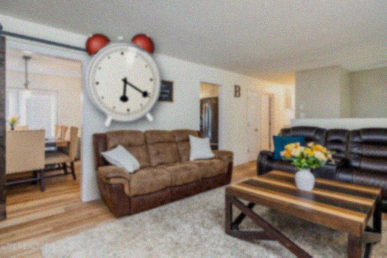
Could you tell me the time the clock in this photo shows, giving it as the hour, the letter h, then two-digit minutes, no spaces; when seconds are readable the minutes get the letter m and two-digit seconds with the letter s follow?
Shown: 6h21
